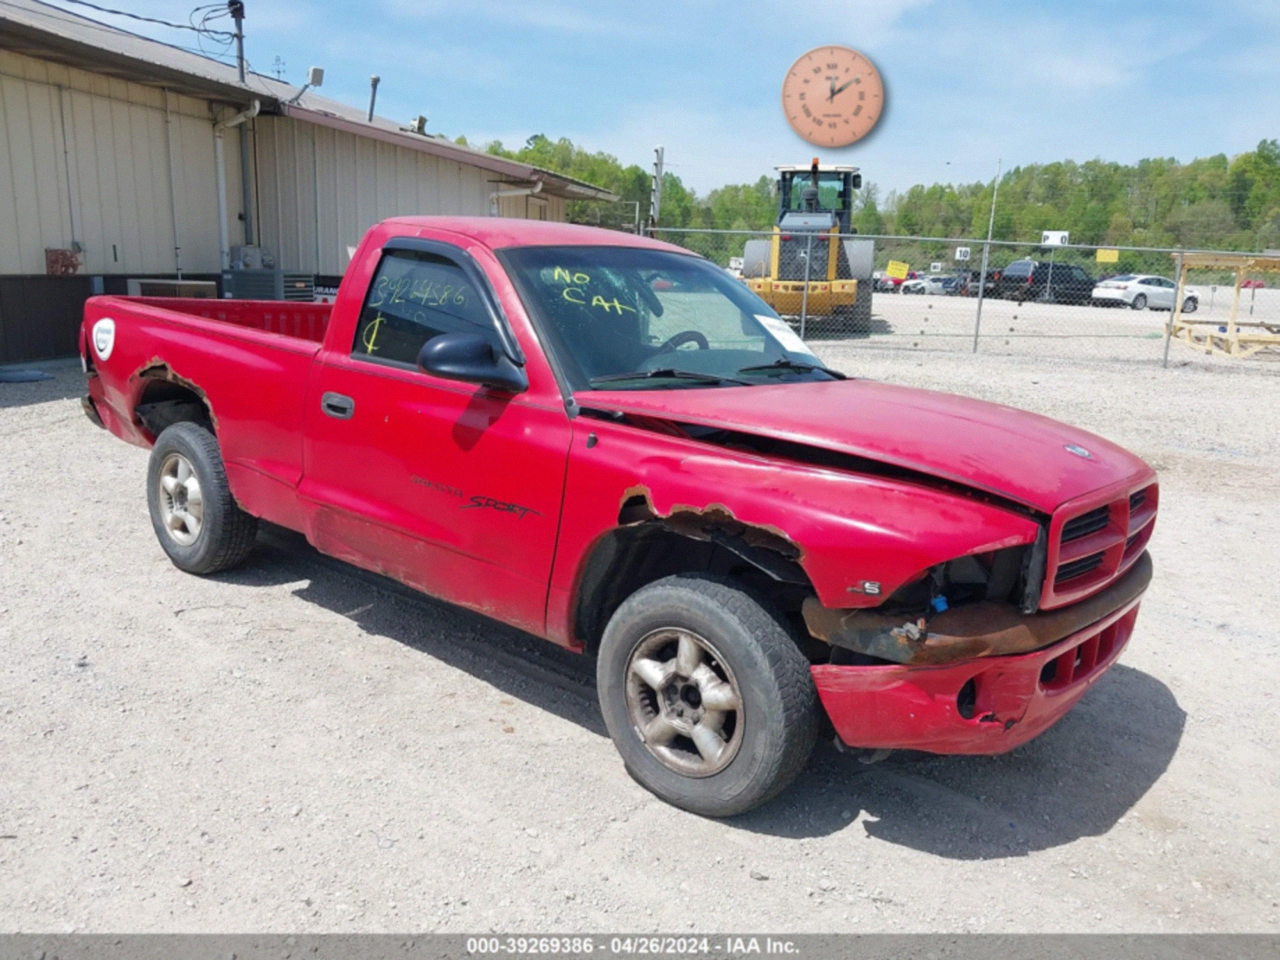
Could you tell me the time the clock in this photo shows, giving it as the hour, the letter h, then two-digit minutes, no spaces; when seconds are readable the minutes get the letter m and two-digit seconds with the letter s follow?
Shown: 12h09
